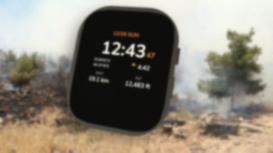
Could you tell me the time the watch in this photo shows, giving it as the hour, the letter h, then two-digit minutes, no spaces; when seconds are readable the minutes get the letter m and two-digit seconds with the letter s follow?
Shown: 12h43
